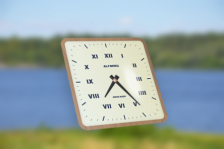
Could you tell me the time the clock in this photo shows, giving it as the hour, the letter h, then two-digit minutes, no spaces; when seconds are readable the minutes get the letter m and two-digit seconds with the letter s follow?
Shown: 7h24
